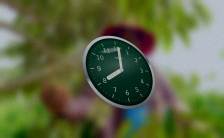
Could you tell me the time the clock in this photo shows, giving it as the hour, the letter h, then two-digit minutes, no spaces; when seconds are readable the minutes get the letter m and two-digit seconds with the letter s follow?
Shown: 8h01
